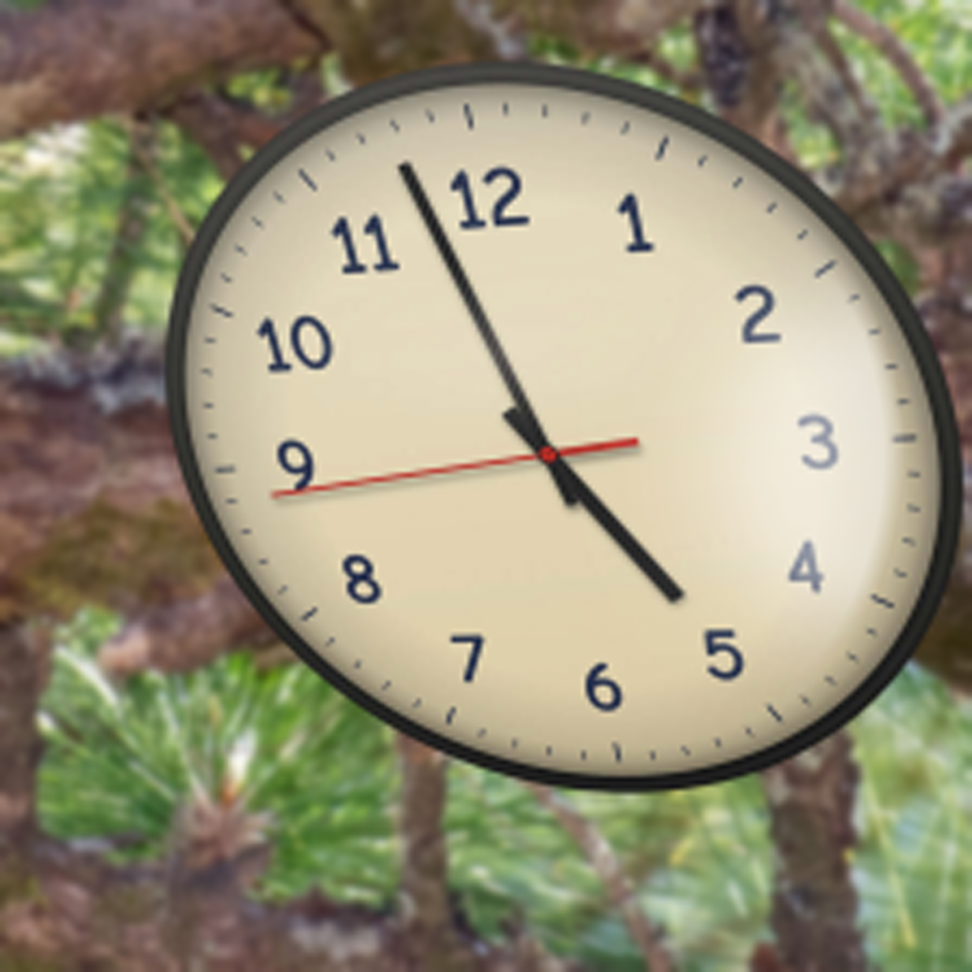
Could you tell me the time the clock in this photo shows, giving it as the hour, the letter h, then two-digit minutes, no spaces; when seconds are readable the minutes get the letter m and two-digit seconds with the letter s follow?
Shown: 4h57m44s
